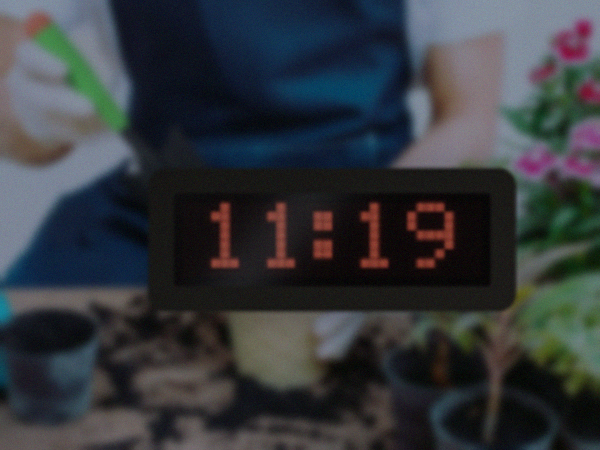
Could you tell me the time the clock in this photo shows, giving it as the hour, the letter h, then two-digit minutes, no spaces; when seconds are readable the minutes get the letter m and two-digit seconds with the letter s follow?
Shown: 11h19
